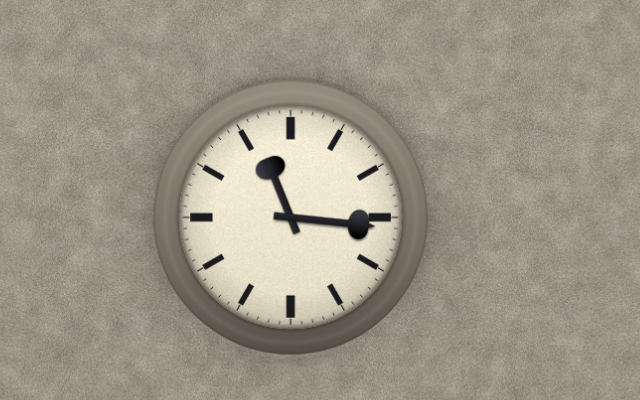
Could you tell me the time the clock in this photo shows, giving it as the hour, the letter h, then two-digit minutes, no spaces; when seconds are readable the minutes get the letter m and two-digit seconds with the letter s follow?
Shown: 11h16
